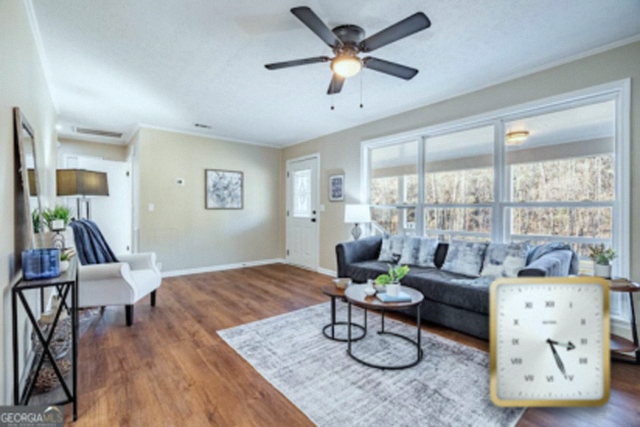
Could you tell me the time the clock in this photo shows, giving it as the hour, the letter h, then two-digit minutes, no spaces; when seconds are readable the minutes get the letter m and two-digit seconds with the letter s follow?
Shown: 3h26
